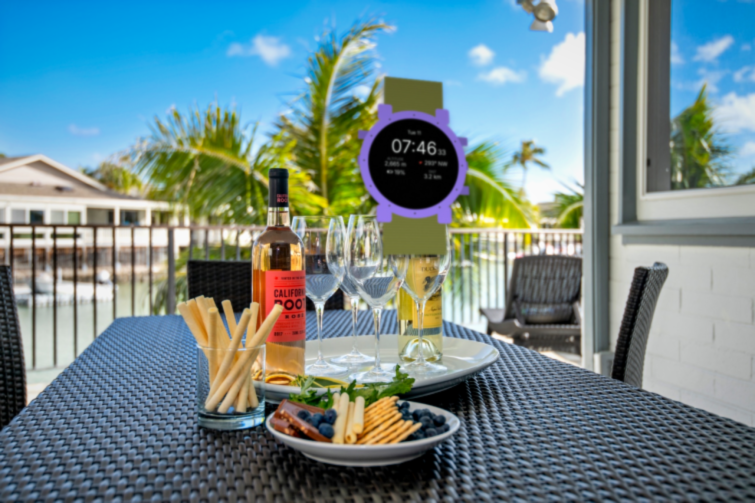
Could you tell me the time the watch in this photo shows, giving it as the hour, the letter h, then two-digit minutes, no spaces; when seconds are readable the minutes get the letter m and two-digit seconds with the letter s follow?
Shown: 7h46
